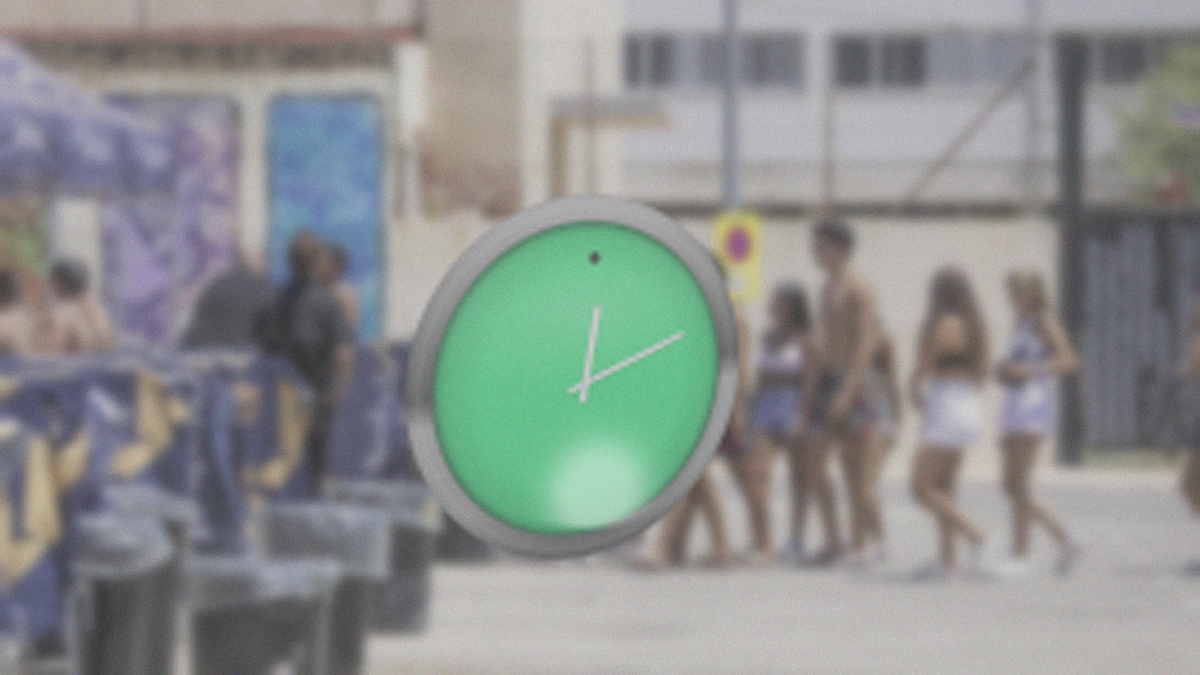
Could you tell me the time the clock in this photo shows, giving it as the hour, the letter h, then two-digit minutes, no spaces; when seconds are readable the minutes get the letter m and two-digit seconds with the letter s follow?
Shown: 12h11
